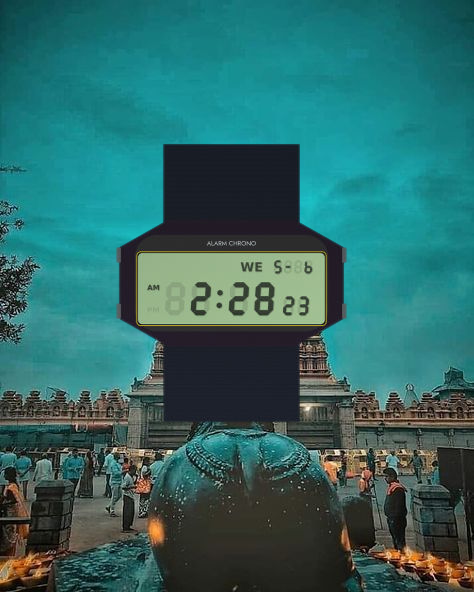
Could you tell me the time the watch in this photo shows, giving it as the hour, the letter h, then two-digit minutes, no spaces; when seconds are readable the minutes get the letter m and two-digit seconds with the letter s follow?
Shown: 2h28m23s
